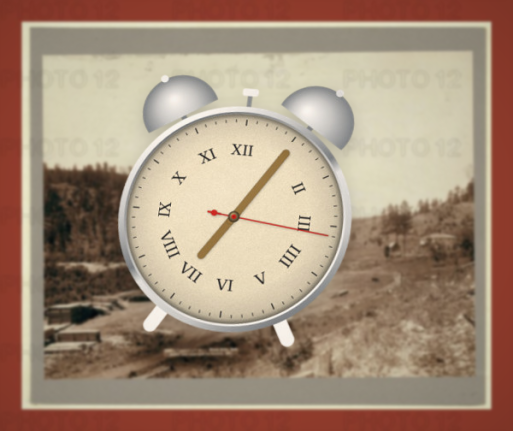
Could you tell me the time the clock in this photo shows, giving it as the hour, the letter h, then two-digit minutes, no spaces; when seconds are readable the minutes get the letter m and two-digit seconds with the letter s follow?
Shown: 7h05m16s
